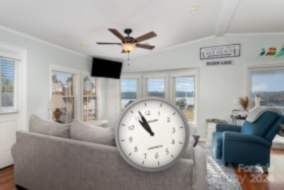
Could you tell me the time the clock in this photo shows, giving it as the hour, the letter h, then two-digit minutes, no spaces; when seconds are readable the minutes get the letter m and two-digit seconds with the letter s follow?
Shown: 10h57
